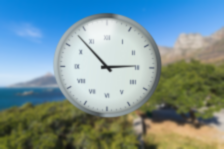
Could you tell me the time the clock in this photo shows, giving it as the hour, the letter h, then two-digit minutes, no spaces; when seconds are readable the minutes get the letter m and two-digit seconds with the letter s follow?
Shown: 2h53
